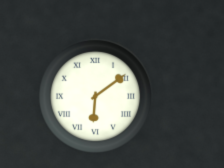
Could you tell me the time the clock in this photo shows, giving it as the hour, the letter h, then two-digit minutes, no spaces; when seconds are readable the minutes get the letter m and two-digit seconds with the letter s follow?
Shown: 6h09
